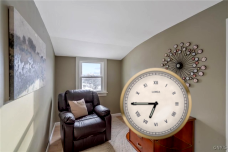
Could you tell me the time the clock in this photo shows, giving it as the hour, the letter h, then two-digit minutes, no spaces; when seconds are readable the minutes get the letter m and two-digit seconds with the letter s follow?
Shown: 6h45
